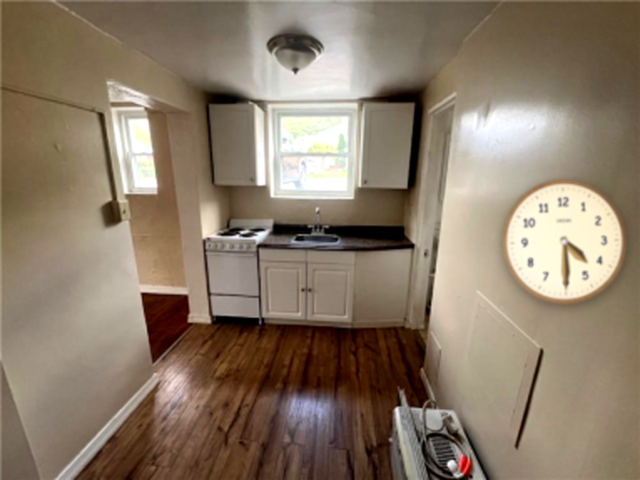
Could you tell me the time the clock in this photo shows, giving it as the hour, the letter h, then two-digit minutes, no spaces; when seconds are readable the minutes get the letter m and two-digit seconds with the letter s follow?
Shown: 4h30
